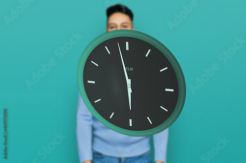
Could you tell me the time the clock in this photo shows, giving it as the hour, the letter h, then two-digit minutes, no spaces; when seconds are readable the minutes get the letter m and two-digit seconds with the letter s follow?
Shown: 5h58
